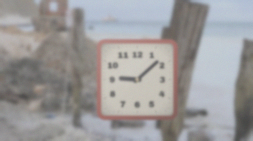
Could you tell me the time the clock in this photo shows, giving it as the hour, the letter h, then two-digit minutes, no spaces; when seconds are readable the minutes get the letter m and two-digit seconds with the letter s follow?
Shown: 9h08
